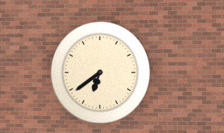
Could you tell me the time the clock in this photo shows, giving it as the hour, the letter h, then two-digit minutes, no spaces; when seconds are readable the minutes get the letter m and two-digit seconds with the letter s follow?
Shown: 6h39
